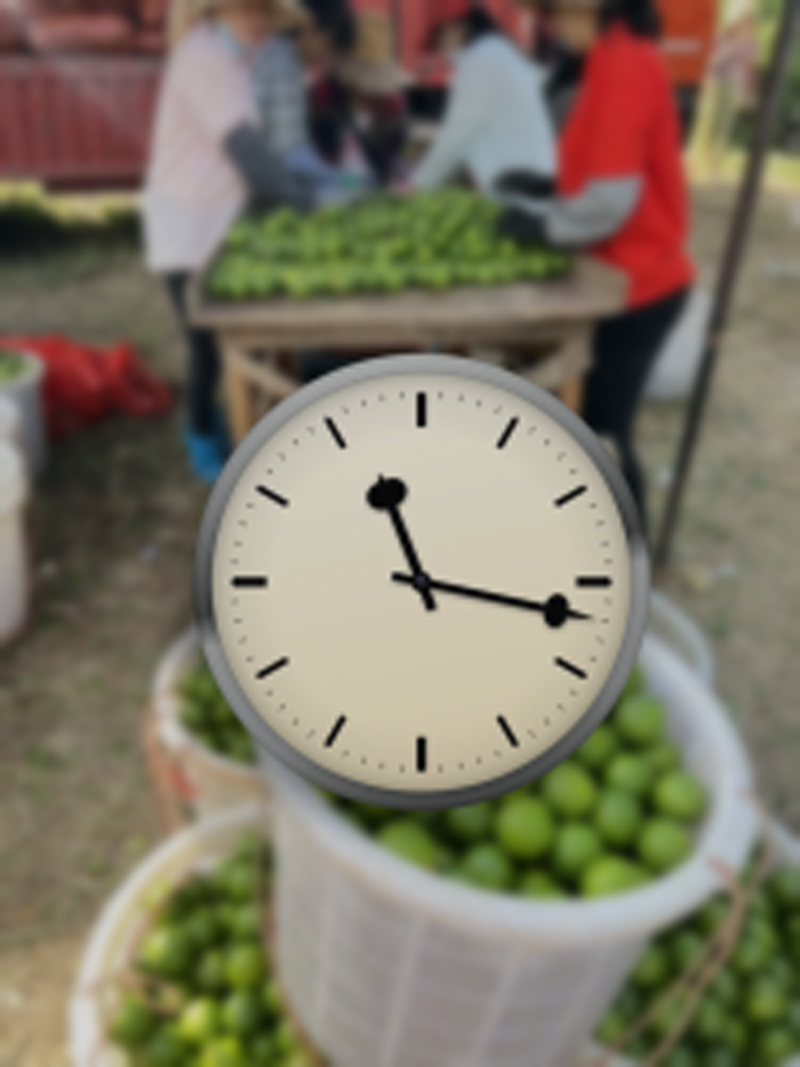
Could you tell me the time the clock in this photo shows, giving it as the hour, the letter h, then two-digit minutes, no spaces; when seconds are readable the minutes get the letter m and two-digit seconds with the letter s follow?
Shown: 11h17
